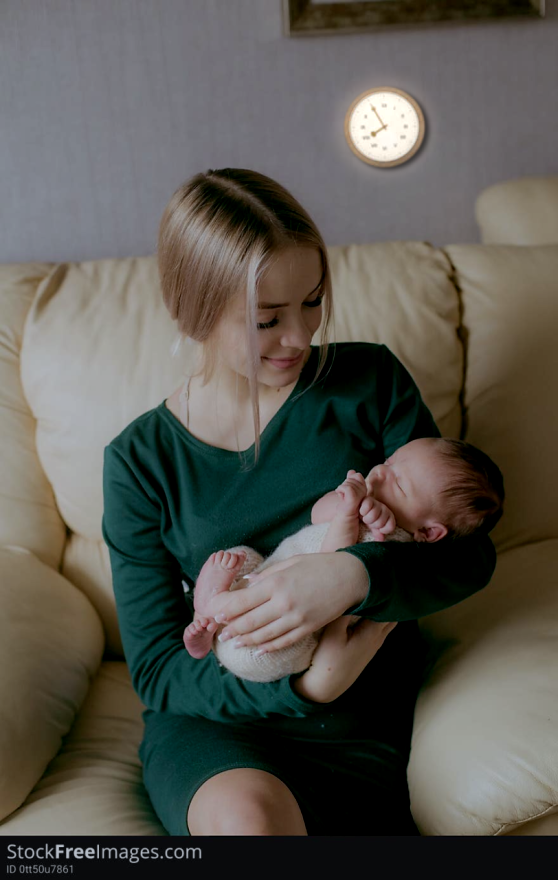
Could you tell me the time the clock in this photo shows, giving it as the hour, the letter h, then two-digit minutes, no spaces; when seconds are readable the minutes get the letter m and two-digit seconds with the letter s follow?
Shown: 7h55
